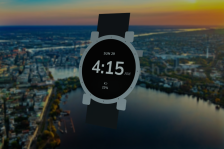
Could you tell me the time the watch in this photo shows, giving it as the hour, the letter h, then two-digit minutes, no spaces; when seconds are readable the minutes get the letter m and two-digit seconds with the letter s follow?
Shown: 4h15
